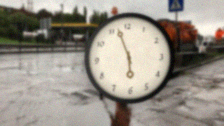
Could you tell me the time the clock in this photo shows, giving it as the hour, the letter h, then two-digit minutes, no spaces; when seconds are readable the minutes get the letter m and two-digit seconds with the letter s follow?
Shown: 5h57
